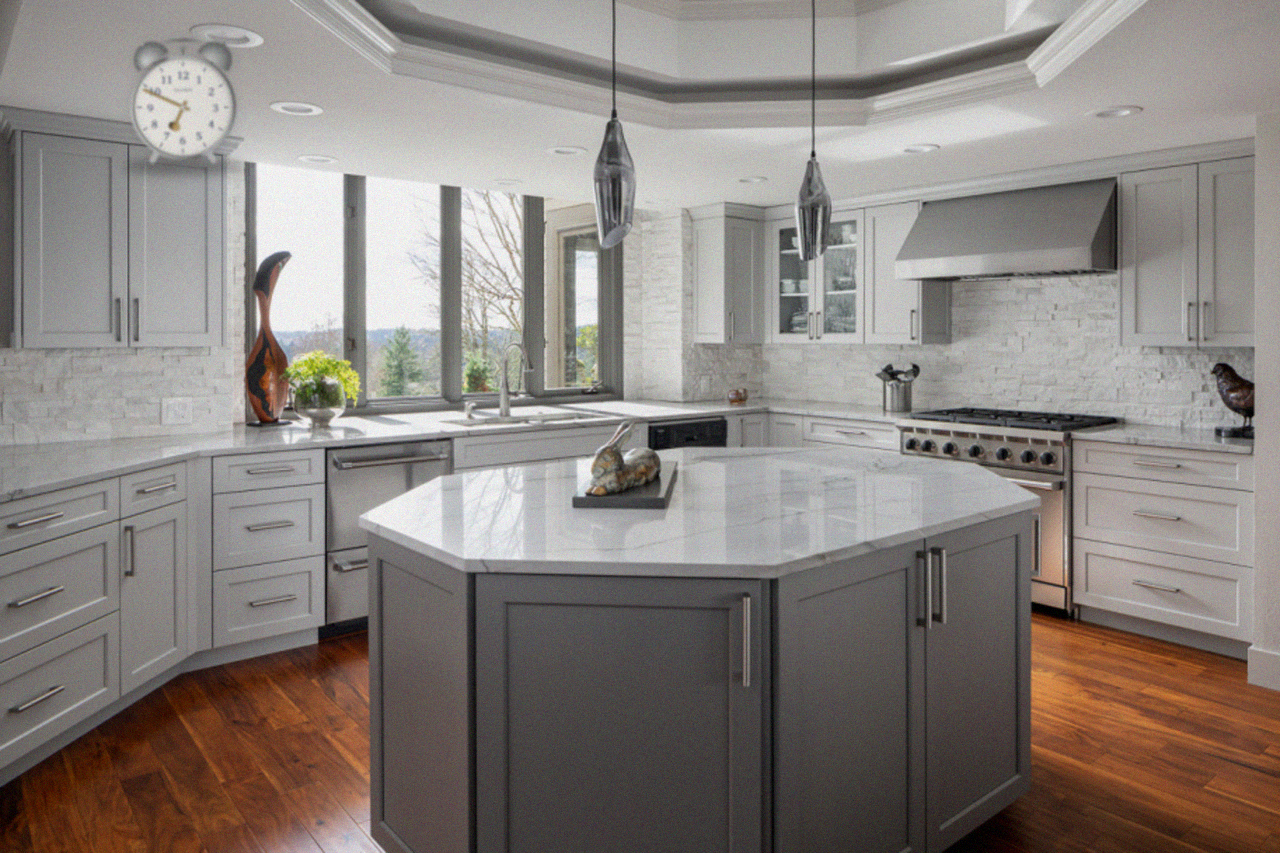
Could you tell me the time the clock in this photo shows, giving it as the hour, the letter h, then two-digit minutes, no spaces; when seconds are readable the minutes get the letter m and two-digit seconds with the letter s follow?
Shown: 6h49
